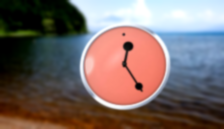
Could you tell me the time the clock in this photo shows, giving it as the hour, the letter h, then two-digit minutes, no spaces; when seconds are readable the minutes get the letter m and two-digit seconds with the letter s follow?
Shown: 12h25
